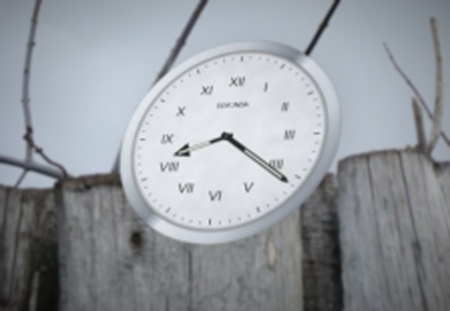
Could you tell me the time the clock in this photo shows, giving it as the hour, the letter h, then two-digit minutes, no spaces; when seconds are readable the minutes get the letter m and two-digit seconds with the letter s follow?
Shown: 8h21
